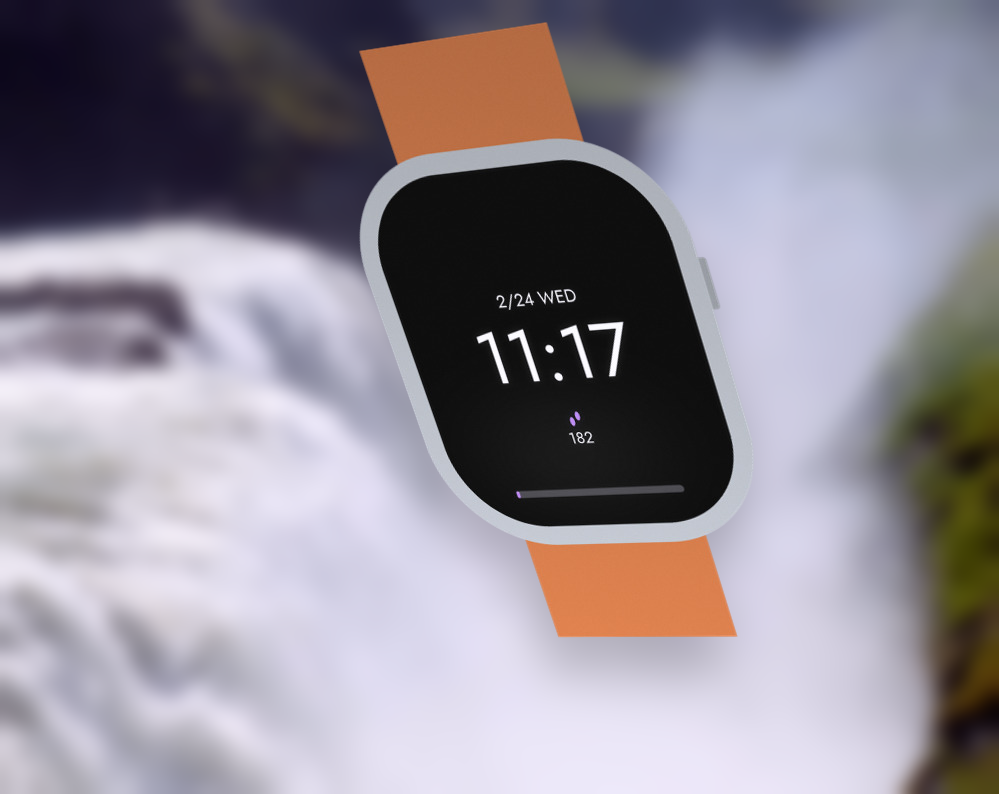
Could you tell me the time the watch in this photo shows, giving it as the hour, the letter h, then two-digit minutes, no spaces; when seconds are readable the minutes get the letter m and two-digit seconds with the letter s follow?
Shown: 11h17
